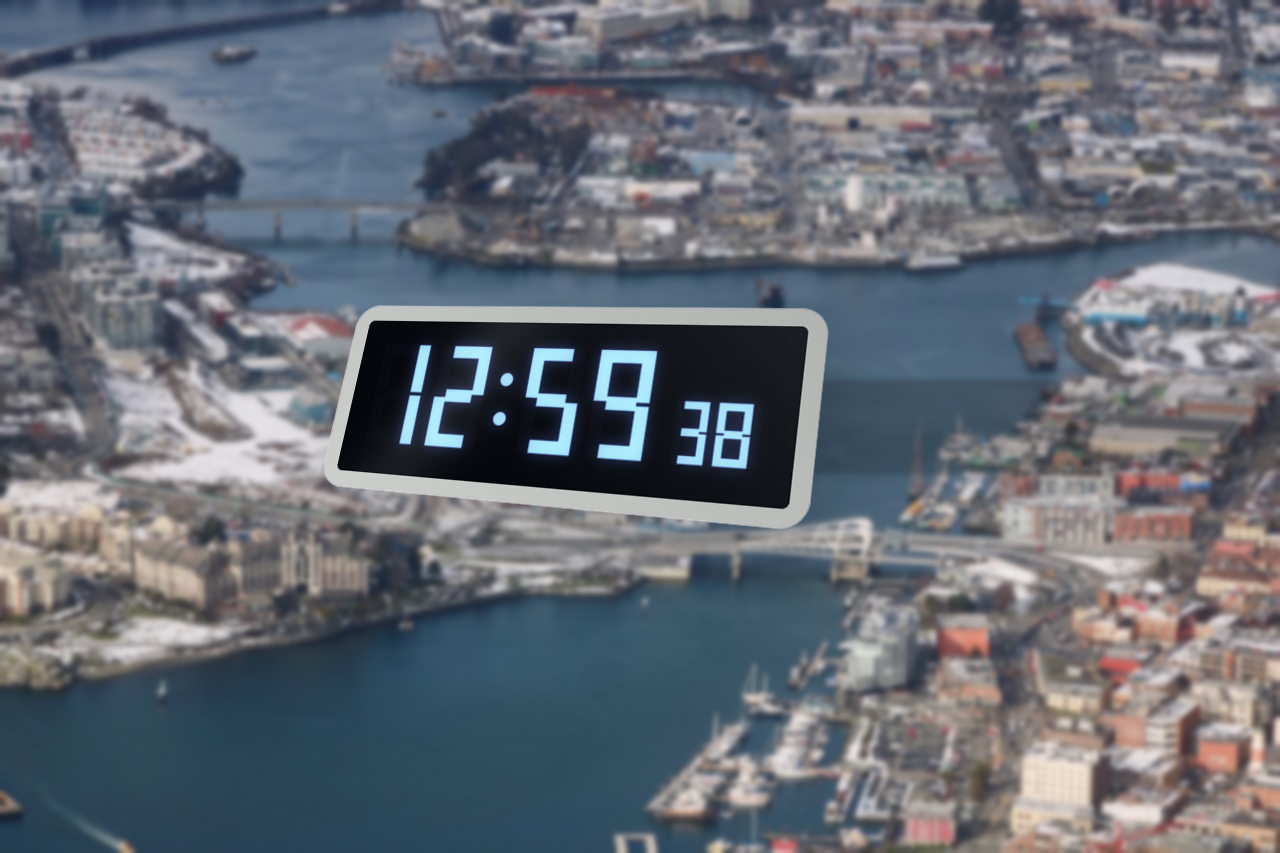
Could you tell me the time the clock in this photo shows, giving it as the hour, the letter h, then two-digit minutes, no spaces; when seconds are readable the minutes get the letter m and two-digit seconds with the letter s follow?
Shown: 12h59m38s
